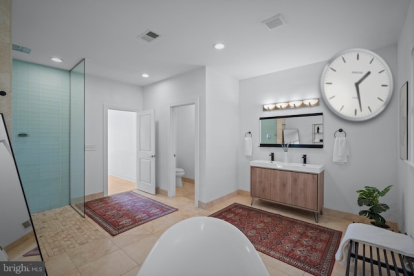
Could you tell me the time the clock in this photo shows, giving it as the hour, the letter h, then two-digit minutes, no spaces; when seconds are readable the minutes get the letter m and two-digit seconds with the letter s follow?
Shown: 1h28
